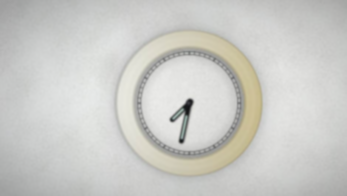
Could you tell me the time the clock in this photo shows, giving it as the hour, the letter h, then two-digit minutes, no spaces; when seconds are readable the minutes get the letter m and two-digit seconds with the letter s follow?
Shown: 7h32
